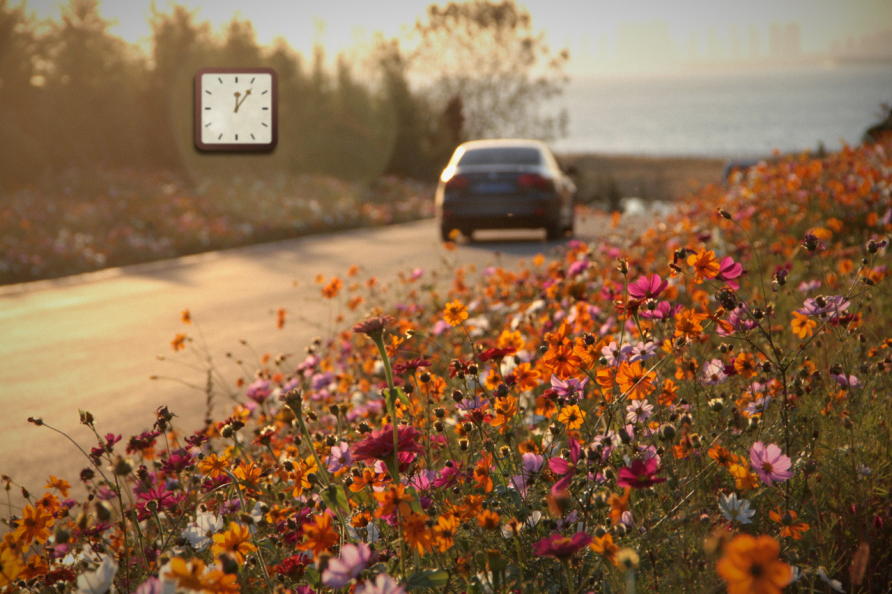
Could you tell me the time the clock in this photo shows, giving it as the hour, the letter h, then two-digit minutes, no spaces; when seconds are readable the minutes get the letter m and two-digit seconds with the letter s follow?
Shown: 12h06
